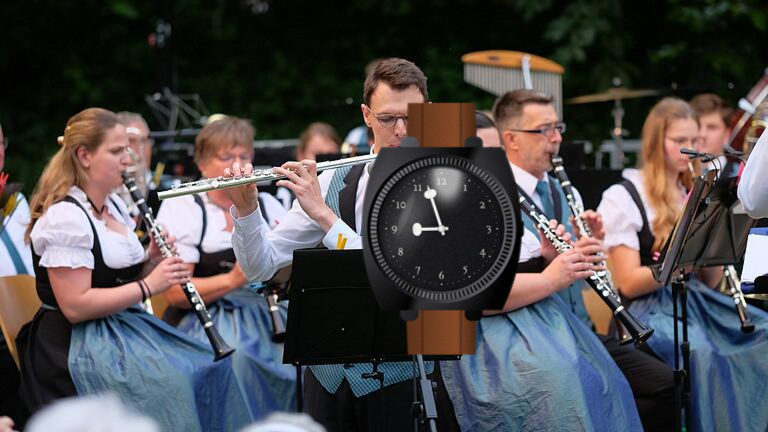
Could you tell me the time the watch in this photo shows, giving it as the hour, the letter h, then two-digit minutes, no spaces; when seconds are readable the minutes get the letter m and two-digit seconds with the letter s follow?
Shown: 8h57
